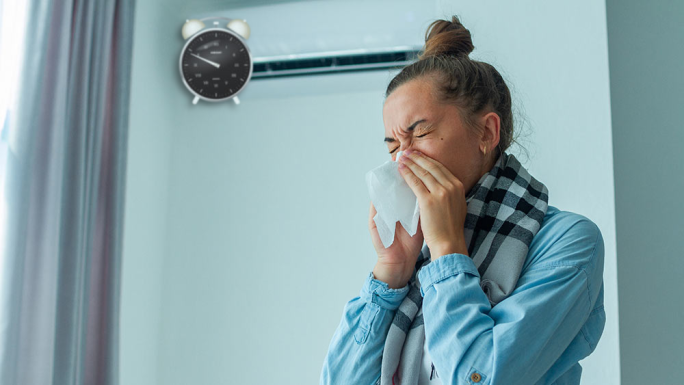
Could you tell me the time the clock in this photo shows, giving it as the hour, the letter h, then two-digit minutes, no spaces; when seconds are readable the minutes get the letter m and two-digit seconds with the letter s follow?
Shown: 9h49
